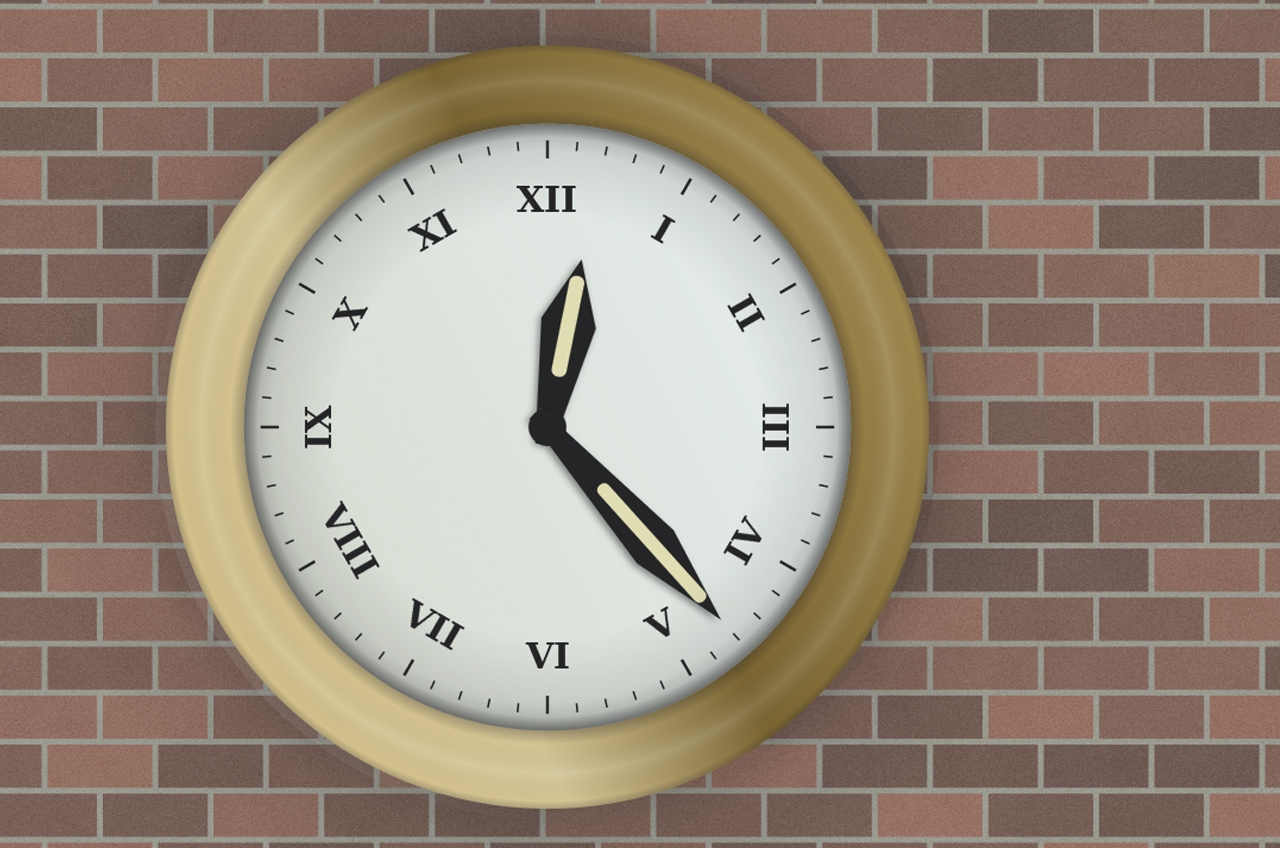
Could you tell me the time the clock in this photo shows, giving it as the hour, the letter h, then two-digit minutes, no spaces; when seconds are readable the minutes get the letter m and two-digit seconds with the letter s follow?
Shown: 12h23
